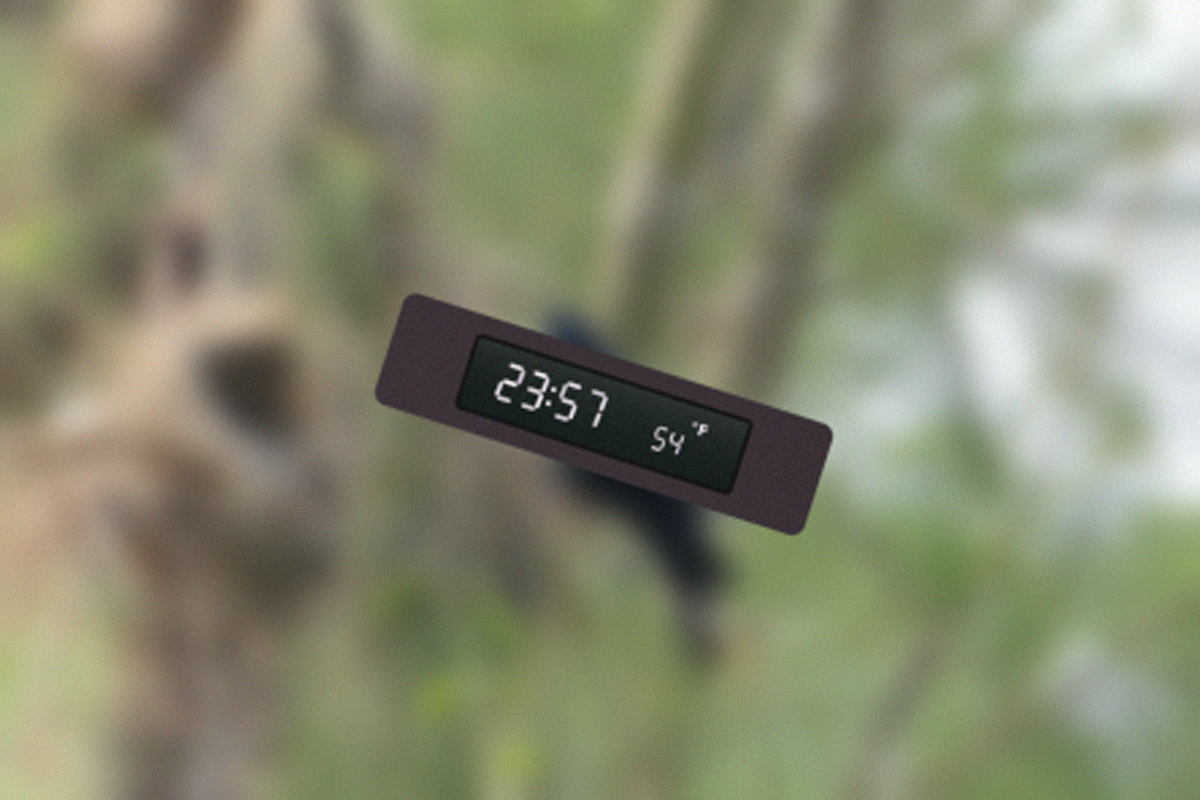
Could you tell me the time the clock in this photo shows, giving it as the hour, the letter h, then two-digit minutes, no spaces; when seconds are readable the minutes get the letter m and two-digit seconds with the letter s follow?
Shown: 23h57
